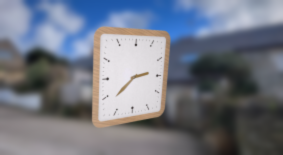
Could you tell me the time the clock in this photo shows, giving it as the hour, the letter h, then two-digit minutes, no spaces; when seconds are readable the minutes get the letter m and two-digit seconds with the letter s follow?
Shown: 2h38
